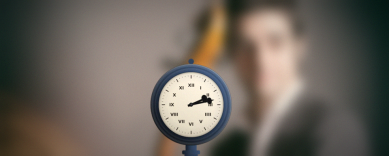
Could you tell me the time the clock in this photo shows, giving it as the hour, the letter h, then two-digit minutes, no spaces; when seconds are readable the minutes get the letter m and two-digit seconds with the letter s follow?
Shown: 2h13
